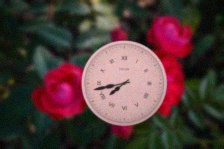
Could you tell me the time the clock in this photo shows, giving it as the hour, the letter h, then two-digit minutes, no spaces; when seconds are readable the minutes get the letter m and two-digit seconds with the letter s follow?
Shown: 7h43
